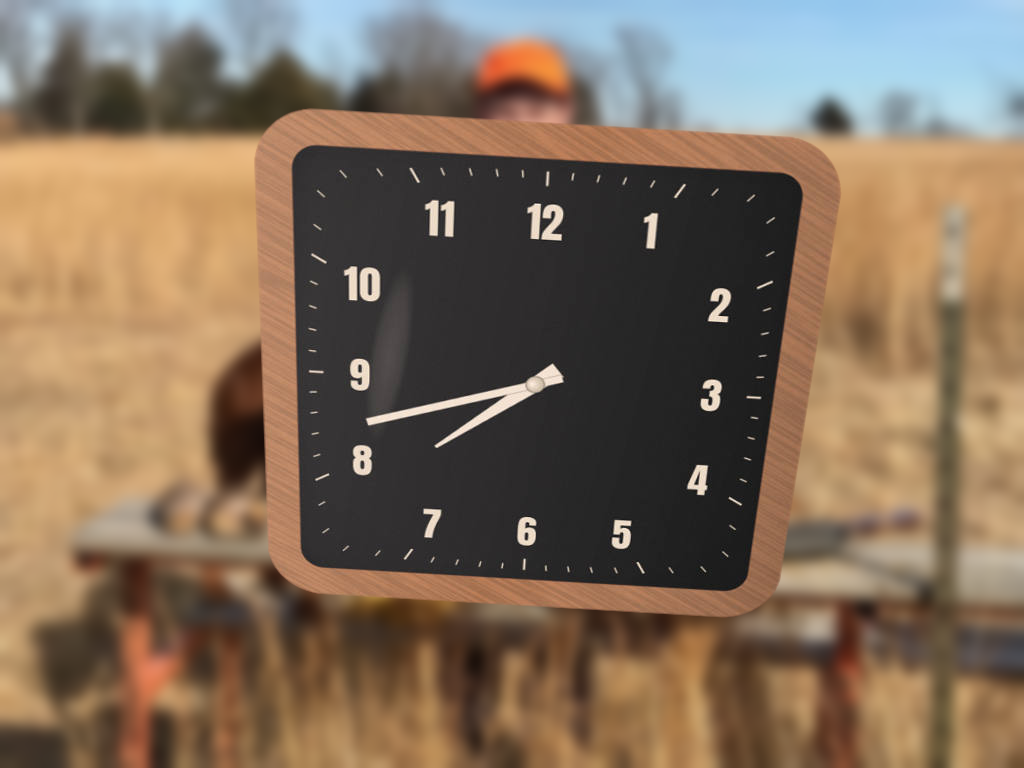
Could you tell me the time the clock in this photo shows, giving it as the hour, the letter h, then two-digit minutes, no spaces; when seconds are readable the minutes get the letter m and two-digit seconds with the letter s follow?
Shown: 7h42
